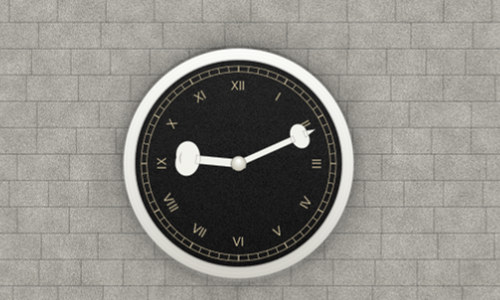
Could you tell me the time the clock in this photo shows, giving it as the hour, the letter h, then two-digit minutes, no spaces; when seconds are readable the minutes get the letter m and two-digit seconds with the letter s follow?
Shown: 9h11
